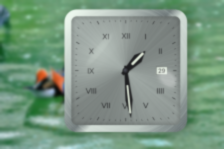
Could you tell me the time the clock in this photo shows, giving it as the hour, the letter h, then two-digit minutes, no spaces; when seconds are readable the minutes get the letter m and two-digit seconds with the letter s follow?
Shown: 1h29
